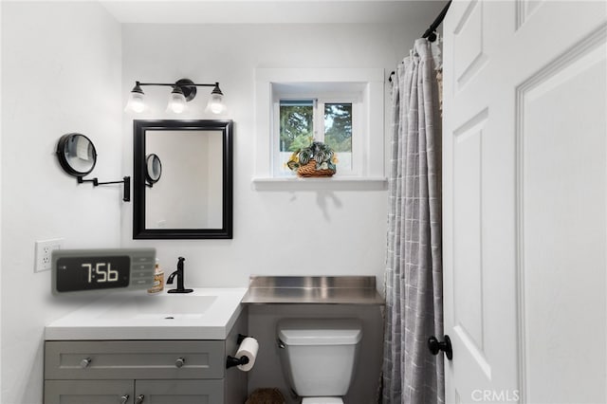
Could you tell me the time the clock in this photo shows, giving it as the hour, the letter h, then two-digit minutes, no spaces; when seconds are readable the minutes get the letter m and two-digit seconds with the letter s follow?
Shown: 7h56
